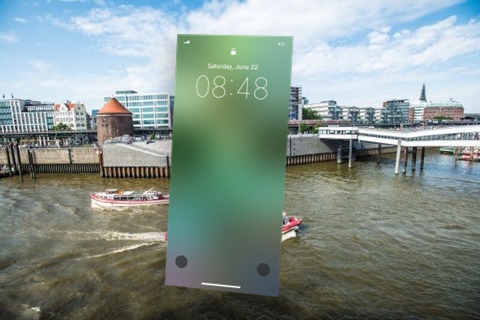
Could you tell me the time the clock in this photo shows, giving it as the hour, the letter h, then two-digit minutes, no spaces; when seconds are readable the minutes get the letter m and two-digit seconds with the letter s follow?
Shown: 8h48
